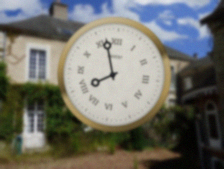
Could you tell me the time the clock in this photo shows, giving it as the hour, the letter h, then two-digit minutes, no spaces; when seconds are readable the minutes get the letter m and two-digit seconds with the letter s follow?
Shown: 7h57
